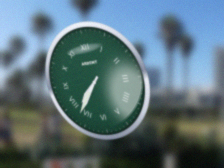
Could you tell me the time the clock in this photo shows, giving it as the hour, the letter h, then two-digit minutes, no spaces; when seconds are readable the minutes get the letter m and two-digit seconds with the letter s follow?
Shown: 7h37
